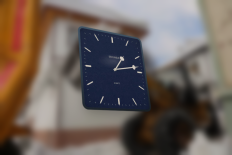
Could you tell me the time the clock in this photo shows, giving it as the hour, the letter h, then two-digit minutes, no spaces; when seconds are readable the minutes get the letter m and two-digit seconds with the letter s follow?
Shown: 1h13
